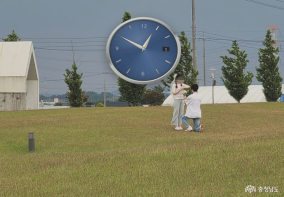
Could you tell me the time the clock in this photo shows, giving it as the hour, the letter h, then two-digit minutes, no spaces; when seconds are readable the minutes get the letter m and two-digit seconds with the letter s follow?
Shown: 12h50
